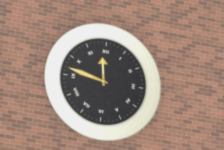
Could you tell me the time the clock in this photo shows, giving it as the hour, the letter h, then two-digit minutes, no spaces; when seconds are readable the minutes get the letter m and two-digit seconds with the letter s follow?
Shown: 11h47
